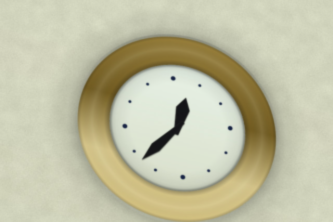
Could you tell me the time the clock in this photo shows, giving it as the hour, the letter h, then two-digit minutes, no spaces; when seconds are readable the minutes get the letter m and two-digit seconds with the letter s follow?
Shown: 12h38
